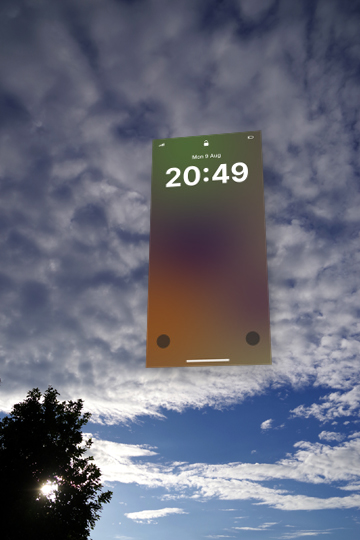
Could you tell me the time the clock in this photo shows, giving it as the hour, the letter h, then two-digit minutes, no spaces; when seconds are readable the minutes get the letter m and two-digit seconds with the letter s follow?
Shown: 20h49
